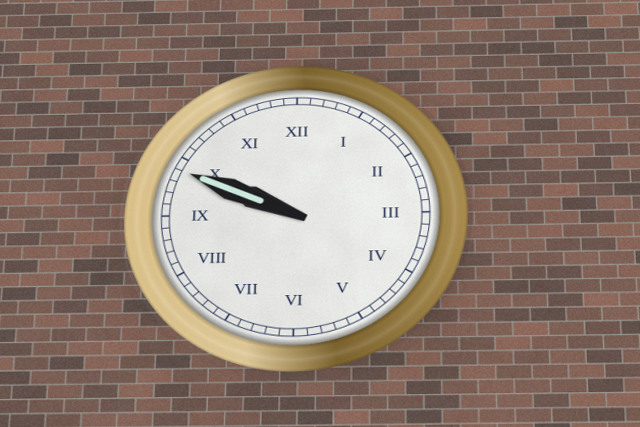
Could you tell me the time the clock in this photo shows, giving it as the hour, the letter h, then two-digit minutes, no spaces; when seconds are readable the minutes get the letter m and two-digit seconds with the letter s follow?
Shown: 9h49
